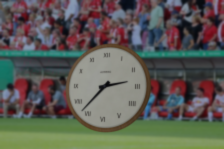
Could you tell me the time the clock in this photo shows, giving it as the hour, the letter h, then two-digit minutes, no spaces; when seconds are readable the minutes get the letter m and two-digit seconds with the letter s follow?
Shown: 2h37
